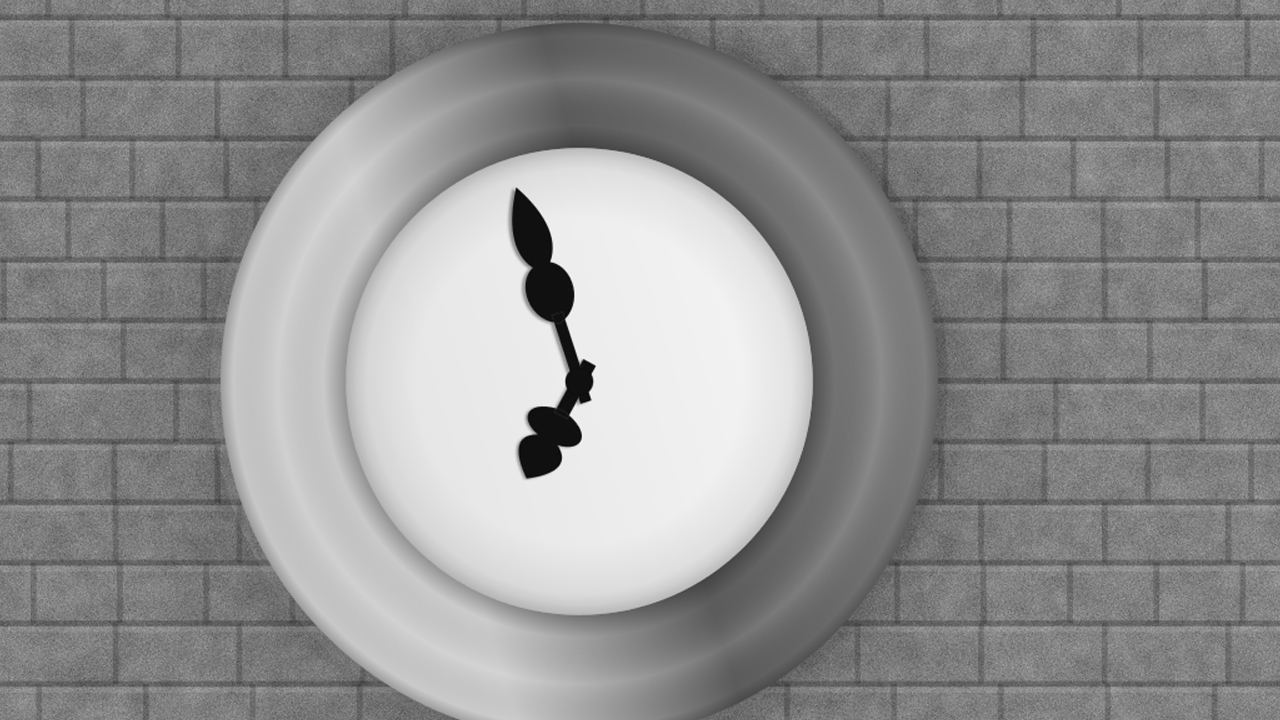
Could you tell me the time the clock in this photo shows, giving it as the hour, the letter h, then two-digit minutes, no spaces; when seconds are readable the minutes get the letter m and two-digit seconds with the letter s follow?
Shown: 6h57
